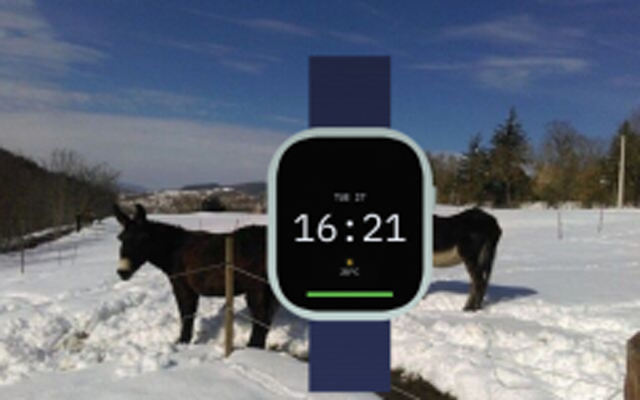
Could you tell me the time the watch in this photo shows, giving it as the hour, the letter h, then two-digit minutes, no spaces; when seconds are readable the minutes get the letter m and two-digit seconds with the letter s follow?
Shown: 16h21
